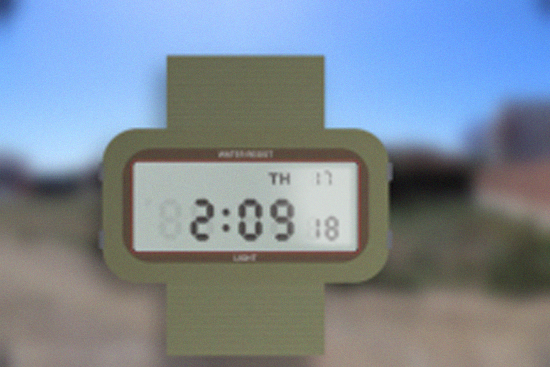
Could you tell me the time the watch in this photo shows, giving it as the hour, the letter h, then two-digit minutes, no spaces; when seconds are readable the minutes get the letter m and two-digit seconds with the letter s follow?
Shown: 2h09m18s
